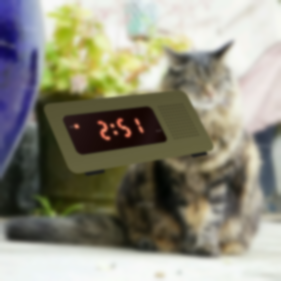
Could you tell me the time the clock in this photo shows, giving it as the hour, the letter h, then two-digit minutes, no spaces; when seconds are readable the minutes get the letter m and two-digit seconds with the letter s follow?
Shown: 2h51
